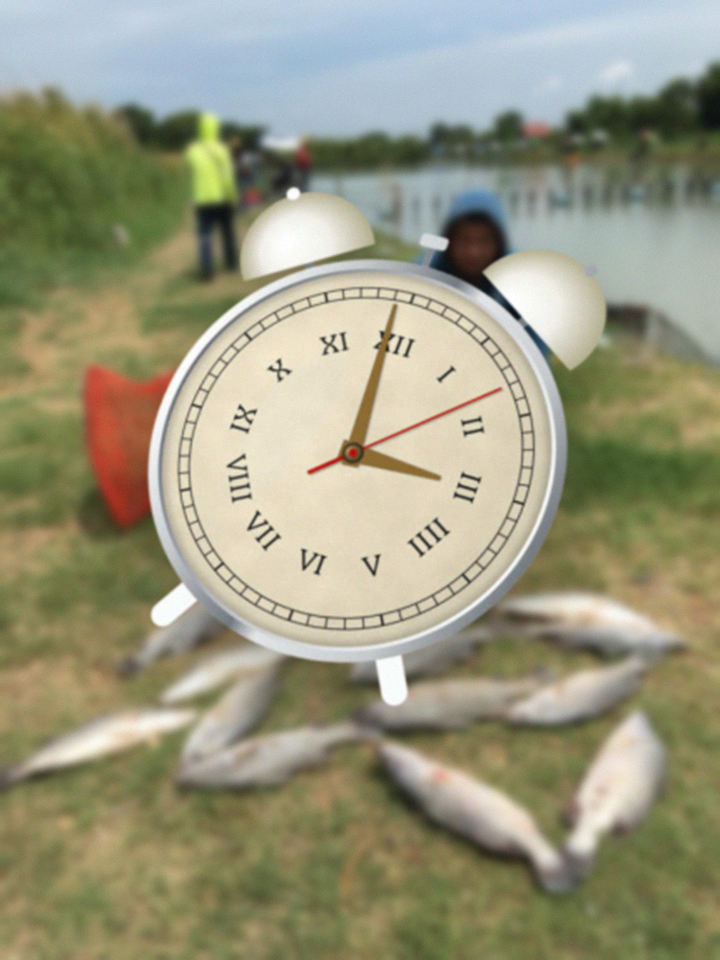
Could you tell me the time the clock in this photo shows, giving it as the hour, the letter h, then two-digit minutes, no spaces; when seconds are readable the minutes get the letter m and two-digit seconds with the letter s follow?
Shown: 2h59m08s
